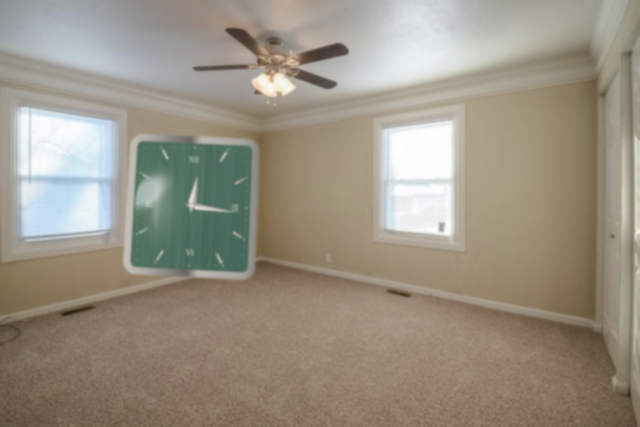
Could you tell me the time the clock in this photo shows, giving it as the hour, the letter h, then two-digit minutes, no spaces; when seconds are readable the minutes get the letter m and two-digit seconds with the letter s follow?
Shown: 12h16
